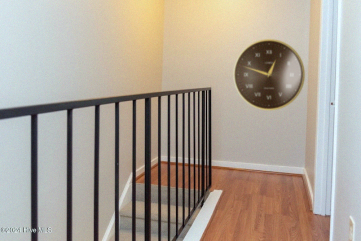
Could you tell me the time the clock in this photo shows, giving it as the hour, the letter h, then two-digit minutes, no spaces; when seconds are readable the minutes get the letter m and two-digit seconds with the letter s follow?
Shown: 12h48
